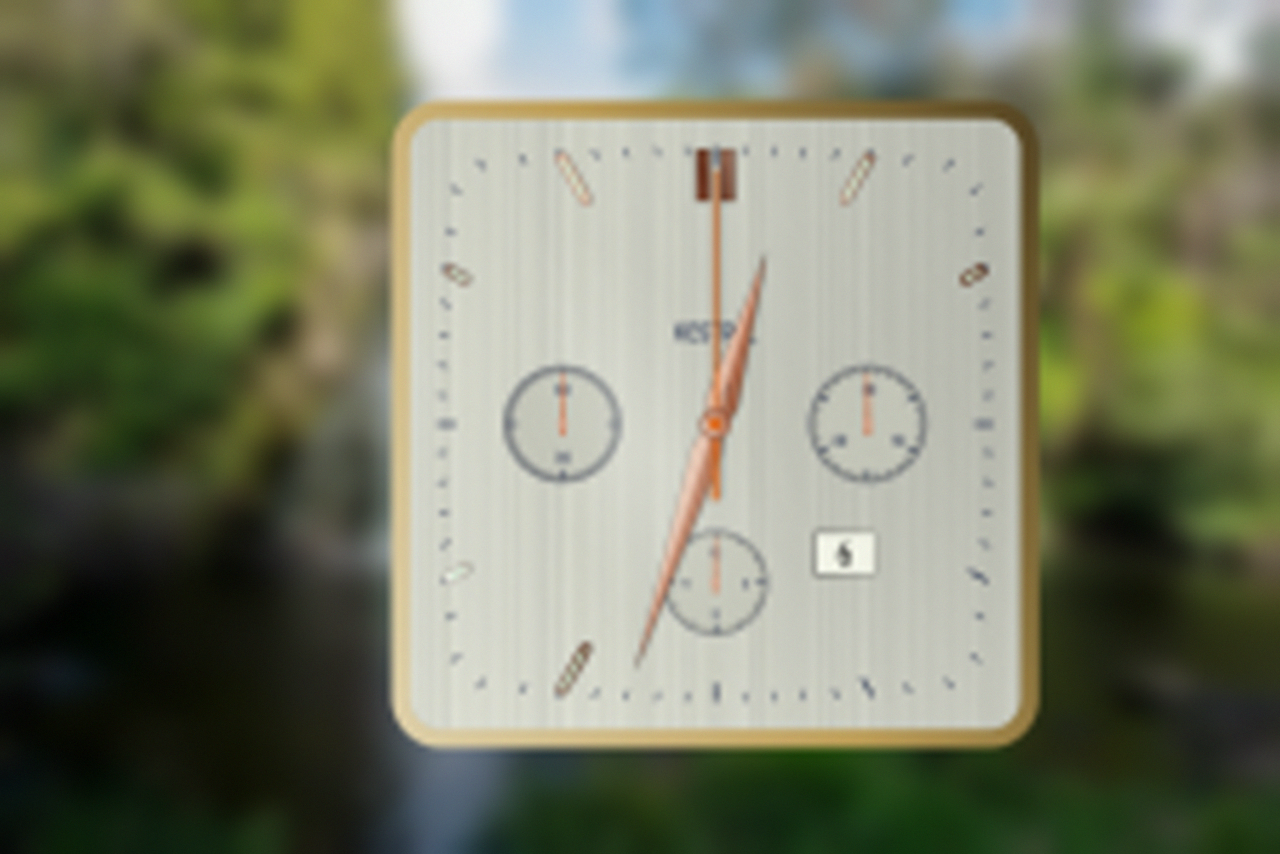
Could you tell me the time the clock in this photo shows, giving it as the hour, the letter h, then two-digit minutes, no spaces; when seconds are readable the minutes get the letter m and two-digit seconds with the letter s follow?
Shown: 12h33
